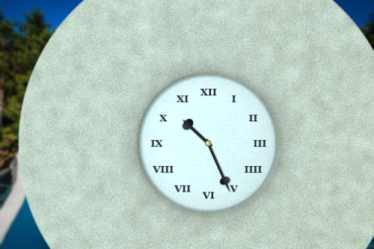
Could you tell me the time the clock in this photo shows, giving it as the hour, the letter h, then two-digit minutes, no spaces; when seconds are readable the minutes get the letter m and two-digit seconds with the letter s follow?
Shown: 10h26
